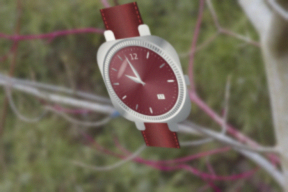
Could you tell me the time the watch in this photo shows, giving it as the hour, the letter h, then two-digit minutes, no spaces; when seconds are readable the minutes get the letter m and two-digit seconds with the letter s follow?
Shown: 9h57
